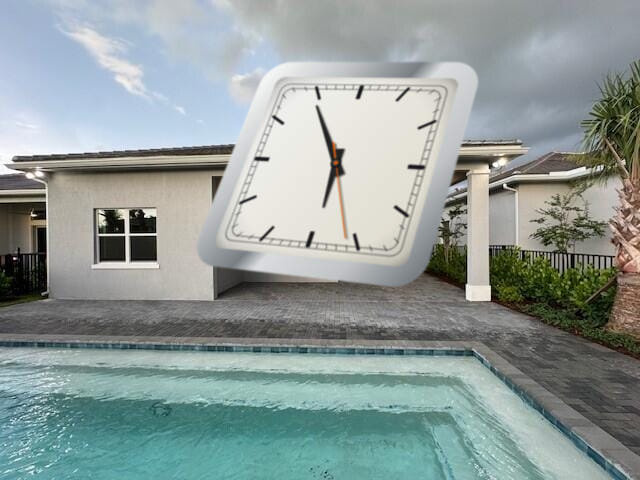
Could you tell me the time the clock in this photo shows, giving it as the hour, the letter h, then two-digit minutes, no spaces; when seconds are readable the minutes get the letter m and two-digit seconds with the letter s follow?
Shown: 5h54m26s
